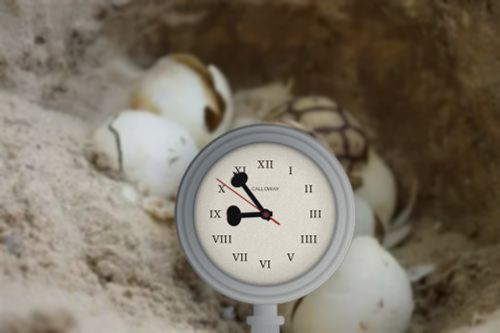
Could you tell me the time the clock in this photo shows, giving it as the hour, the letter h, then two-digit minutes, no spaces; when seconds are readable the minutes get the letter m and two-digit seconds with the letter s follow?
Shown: 8h53m51s
